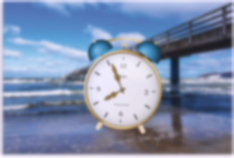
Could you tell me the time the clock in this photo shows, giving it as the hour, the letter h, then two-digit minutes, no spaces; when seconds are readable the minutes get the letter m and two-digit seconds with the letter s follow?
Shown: 7h56
